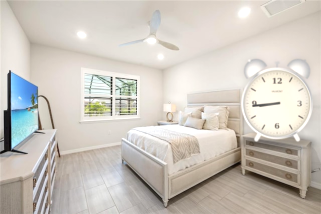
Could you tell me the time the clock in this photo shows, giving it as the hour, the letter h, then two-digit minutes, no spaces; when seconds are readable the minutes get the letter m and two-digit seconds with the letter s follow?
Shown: 8h44
